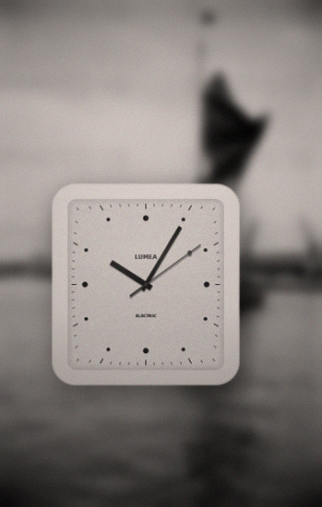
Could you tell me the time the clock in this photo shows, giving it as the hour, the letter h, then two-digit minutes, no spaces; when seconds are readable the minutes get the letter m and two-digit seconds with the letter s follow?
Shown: 10h05m09s
